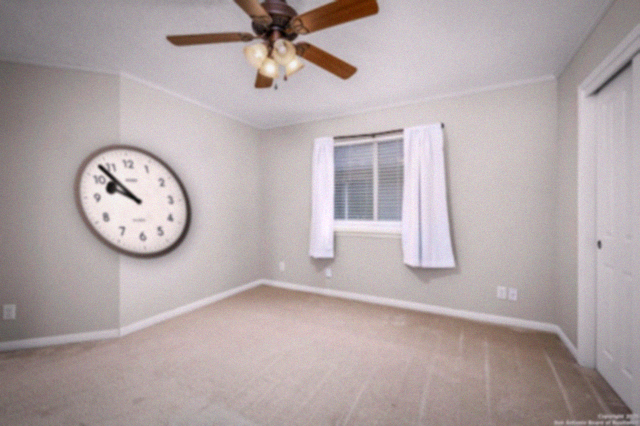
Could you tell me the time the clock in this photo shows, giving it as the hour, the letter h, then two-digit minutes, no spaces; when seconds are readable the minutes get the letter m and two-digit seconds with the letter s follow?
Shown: 9h53
